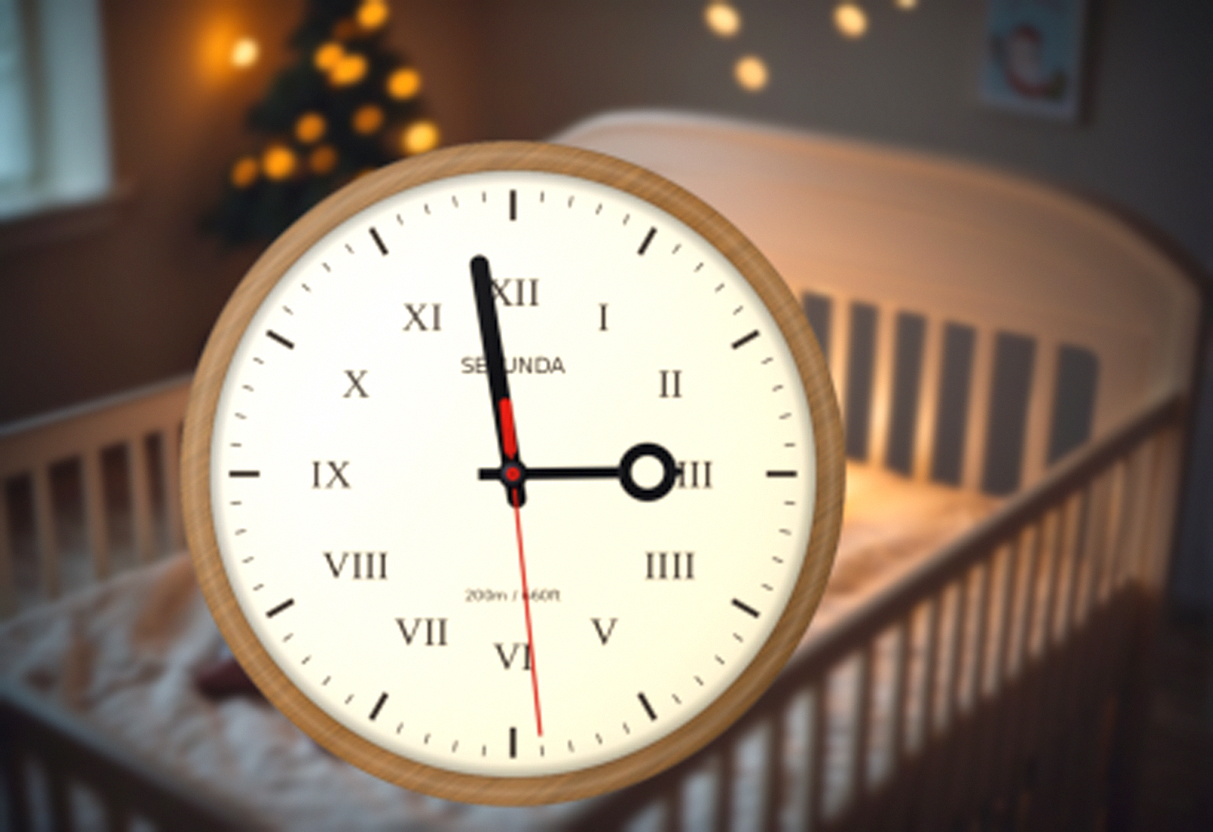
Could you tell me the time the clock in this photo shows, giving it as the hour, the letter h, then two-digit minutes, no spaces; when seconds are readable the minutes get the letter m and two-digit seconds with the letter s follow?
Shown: 2h58m29s
